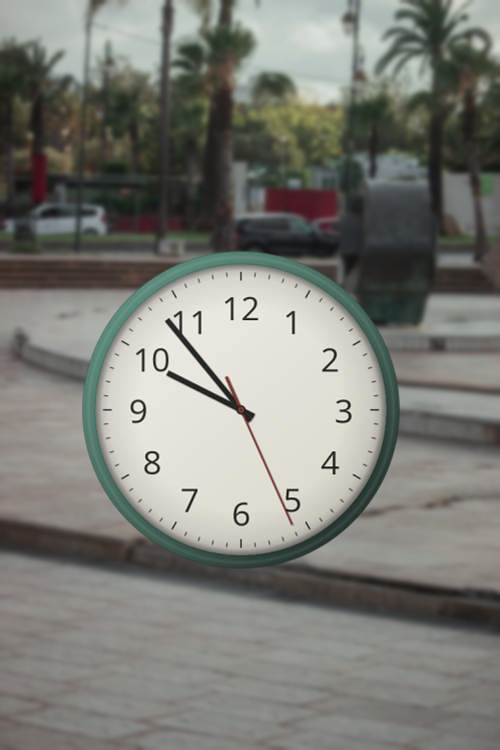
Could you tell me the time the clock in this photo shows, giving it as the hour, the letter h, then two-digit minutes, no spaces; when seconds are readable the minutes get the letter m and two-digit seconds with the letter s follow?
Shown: 9h53m26s
